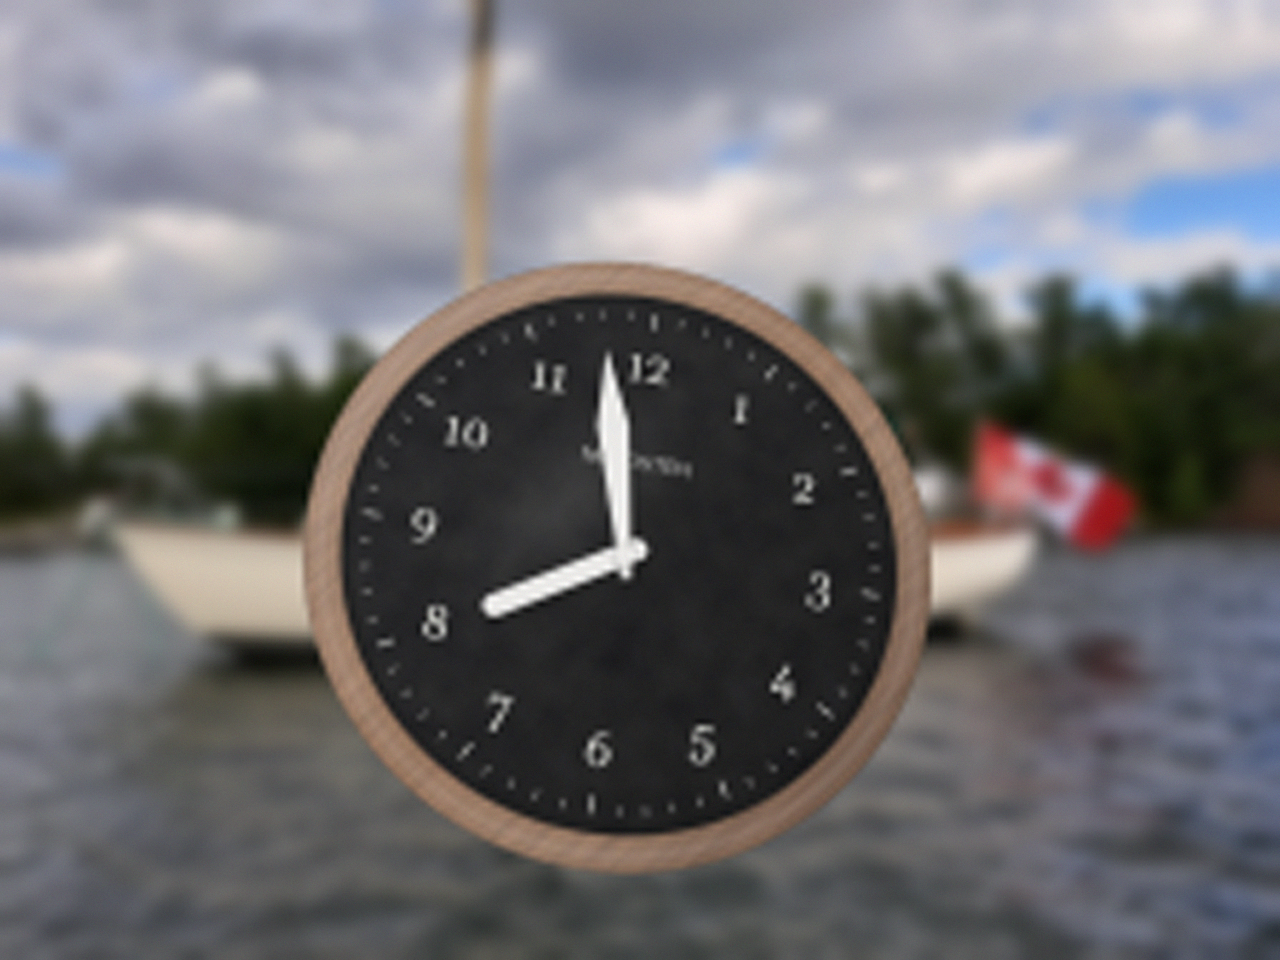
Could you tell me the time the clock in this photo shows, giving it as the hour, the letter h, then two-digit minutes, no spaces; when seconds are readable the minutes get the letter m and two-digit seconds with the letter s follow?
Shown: 7h58
